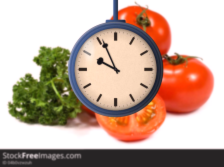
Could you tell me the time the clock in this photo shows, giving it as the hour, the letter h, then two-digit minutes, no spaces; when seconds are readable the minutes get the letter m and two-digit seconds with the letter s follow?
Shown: 9h56
